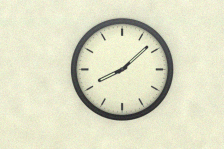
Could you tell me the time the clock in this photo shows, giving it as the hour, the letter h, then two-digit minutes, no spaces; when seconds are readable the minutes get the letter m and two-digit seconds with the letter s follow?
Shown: 8h08
